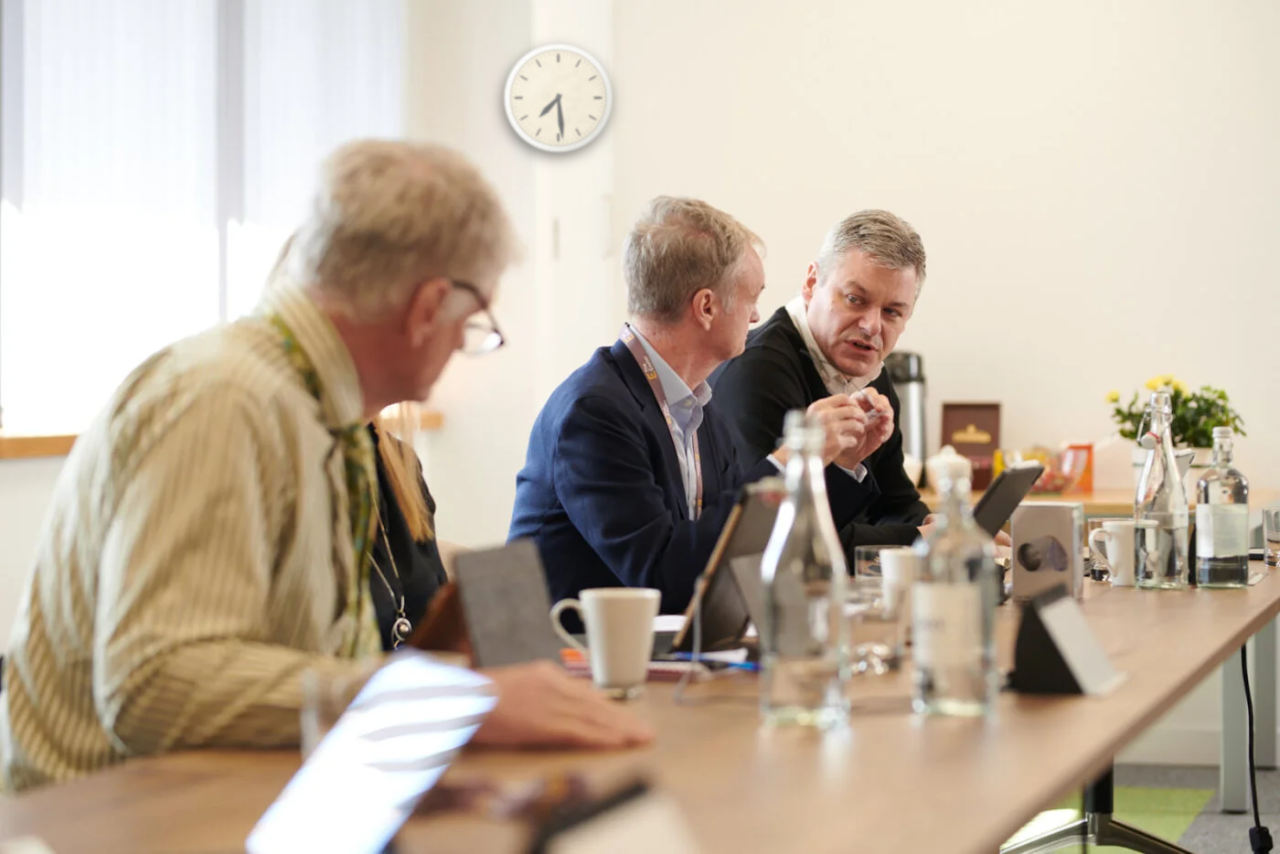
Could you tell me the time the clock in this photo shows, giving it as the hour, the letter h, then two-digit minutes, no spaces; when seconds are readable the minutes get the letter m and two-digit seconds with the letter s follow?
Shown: 7h29
